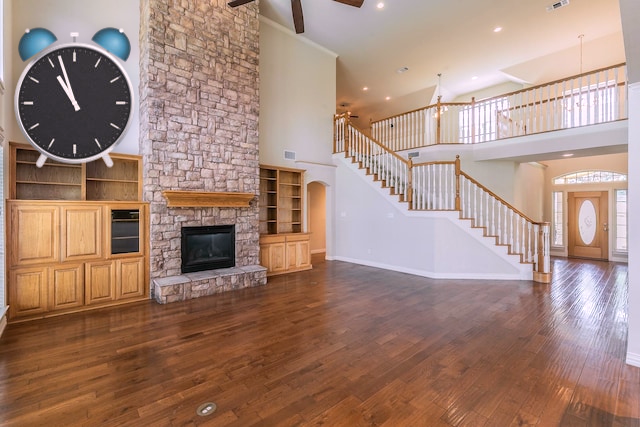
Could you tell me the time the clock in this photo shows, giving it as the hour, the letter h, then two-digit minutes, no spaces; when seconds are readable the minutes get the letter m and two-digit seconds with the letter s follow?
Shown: 10h57
